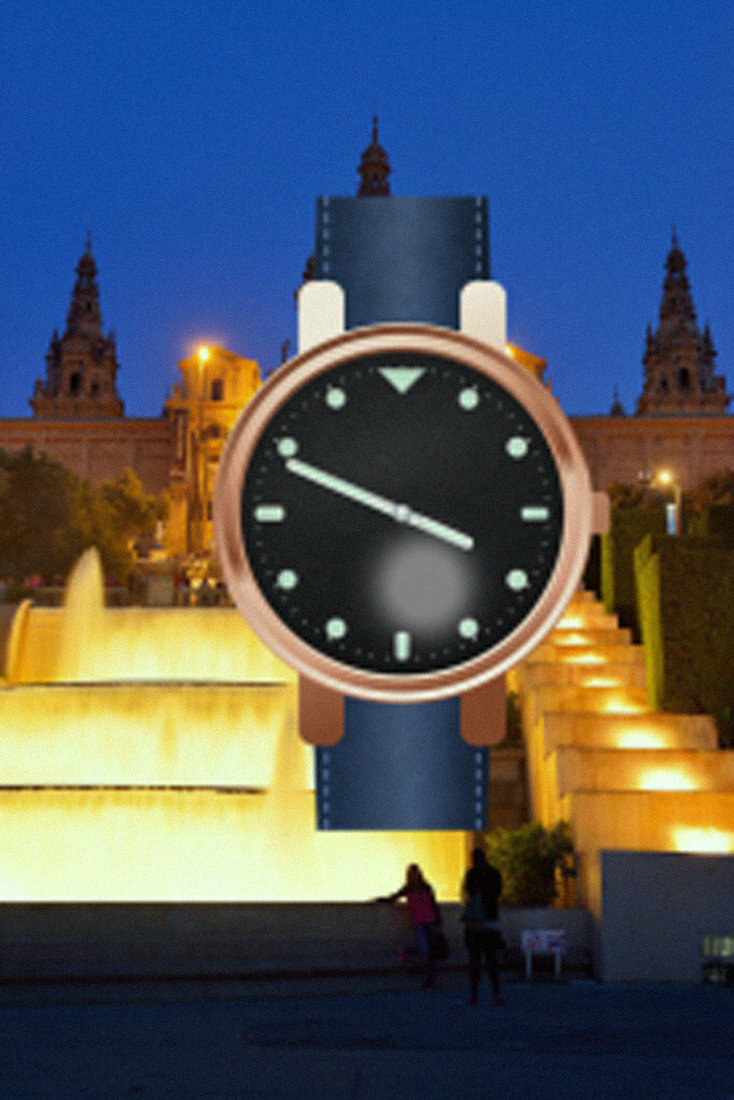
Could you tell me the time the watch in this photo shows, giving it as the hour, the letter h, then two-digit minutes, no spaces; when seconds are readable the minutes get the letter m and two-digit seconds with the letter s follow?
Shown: 3h49
